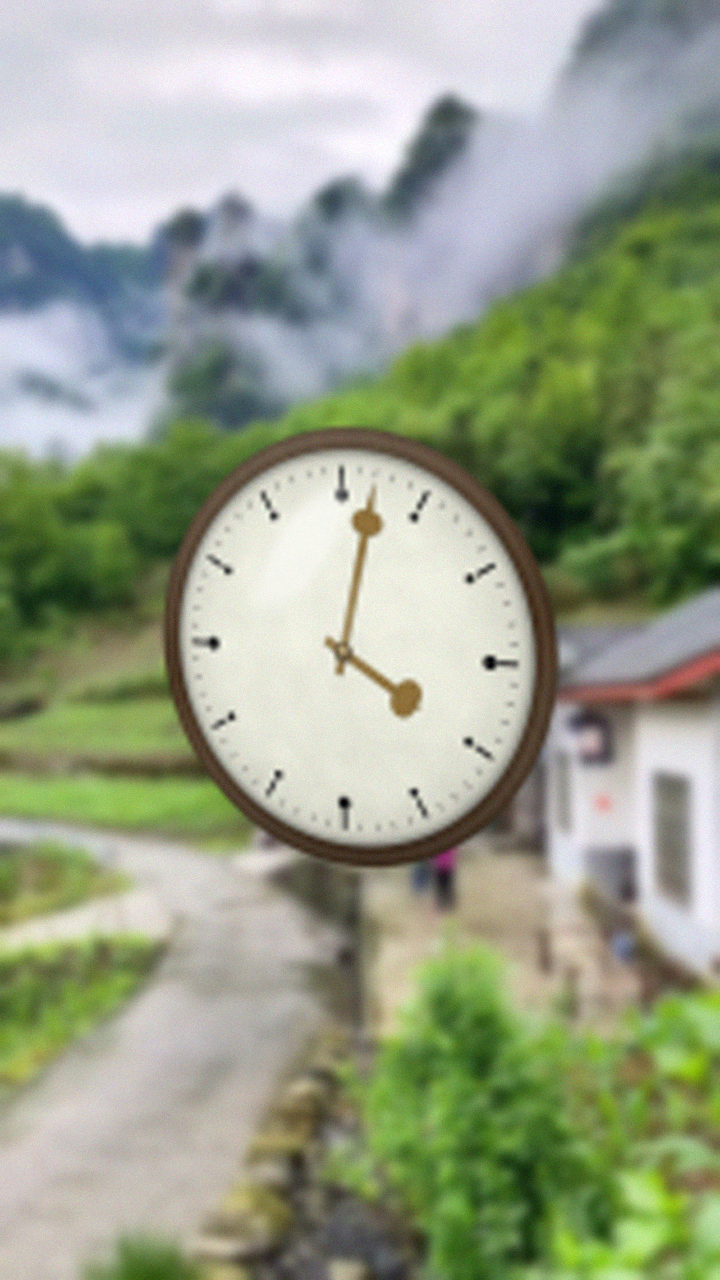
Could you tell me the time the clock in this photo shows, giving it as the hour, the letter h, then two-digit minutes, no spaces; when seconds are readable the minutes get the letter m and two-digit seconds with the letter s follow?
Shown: 4h02
